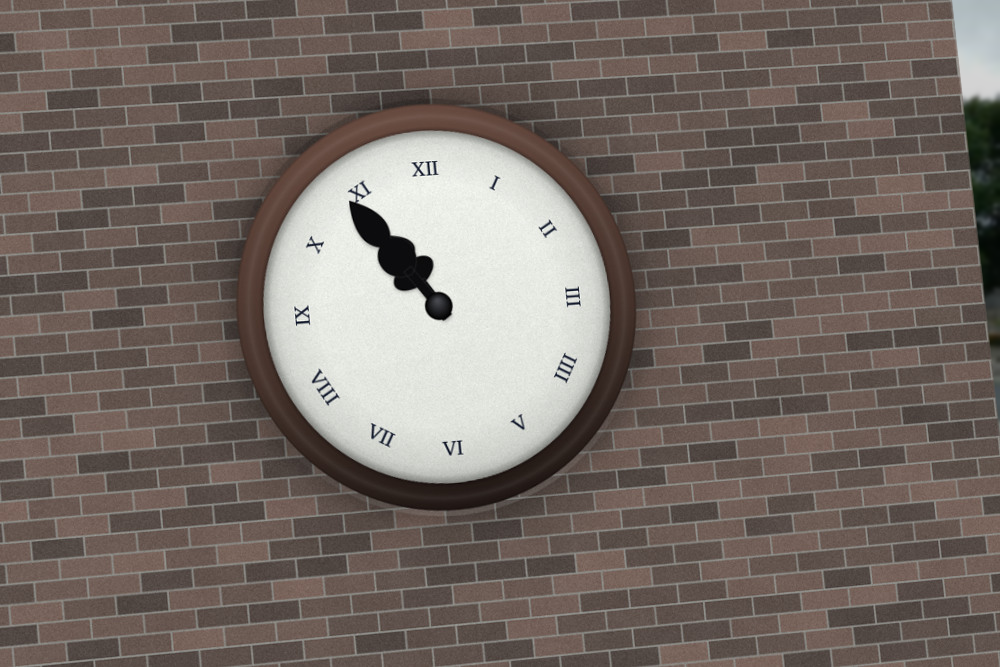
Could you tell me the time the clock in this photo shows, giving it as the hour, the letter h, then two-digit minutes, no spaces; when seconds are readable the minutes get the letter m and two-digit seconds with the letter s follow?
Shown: 10h54
